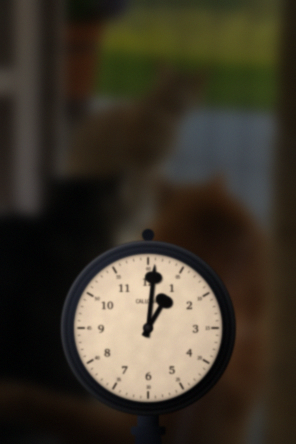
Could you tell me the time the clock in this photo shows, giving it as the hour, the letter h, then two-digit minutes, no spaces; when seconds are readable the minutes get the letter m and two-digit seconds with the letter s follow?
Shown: 1h01
